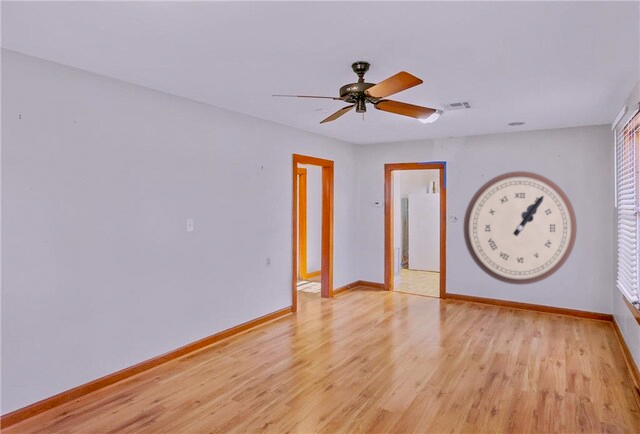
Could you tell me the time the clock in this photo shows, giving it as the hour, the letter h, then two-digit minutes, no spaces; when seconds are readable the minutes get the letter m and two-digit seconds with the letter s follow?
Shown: 1h06
